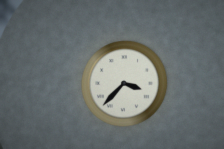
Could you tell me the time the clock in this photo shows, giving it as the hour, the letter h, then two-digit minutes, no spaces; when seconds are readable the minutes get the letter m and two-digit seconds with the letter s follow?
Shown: 3h37
